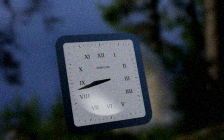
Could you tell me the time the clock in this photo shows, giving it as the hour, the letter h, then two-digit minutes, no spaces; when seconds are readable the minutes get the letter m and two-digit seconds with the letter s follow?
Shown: 8h43
